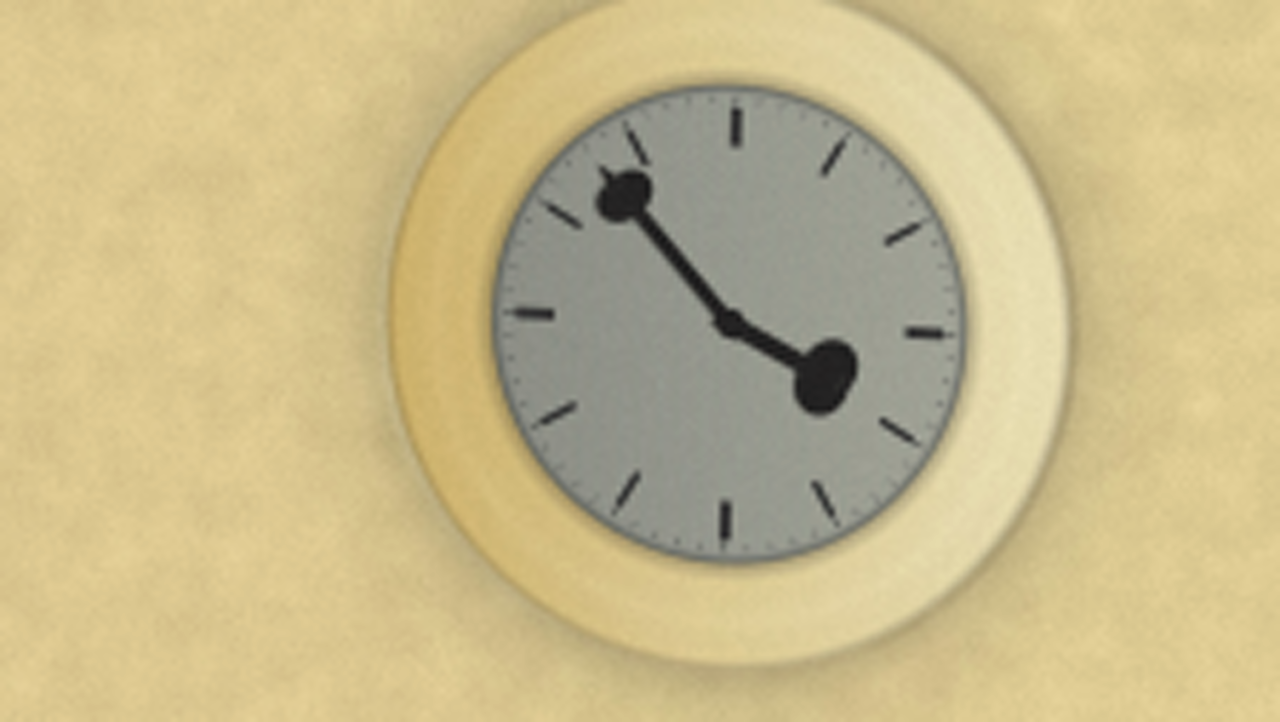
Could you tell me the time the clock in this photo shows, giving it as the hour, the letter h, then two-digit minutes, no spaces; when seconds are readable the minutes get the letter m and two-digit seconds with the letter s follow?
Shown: 3h53
